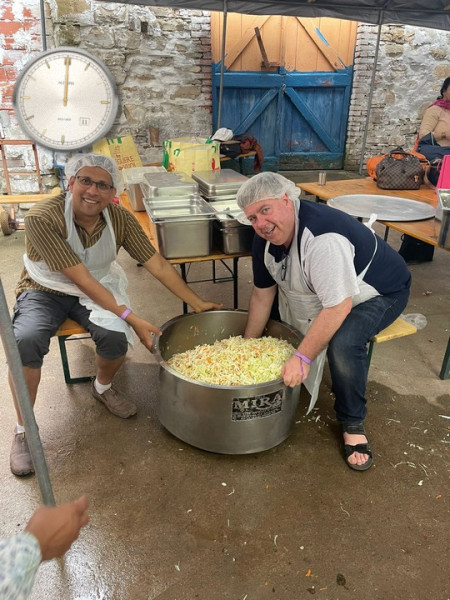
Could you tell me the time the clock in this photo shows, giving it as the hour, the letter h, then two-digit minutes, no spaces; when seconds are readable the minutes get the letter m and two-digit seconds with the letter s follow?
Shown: 12h00
